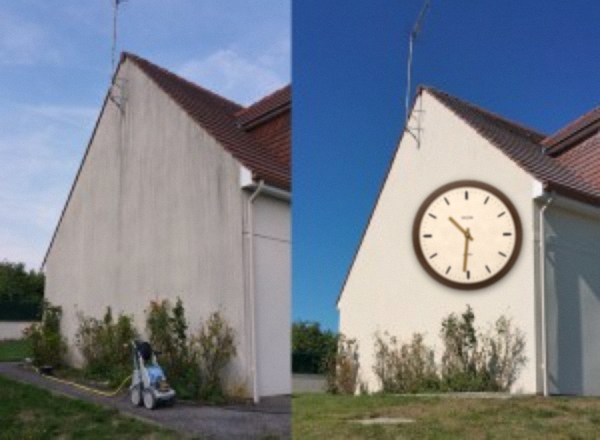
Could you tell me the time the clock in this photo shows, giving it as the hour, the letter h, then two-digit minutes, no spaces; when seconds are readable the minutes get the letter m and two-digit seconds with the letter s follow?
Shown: 10h31
